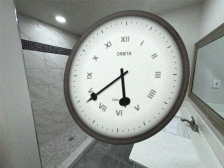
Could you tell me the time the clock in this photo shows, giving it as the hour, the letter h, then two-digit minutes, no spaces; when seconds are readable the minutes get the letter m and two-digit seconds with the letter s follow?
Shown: 5h39
